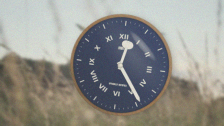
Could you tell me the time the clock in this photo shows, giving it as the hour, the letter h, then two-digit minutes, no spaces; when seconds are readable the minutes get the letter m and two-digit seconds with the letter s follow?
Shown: 12h24
